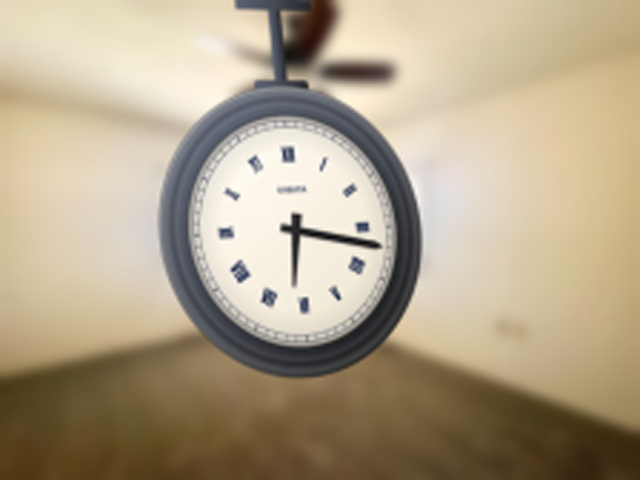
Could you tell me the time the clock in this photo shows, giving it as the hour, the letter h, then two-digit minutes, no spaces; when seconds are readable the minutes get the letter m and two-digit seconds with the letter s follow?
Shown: 6h17
